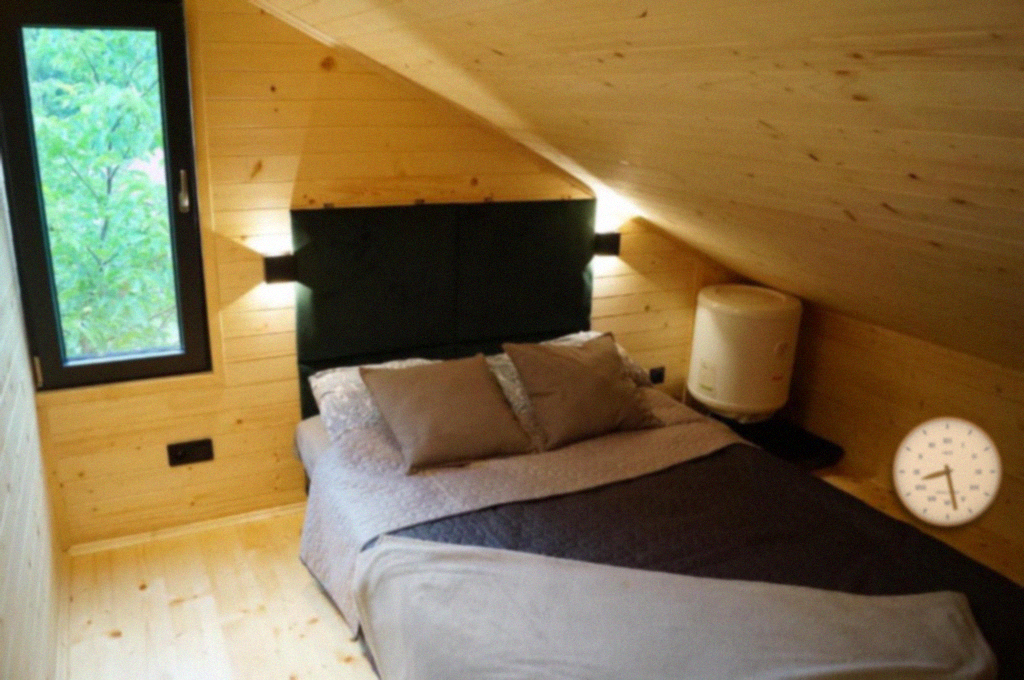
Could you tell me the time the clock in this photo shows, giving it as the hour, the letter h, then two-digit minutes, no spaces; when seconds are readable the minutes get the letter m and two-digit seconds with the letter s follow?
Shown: 8h28
